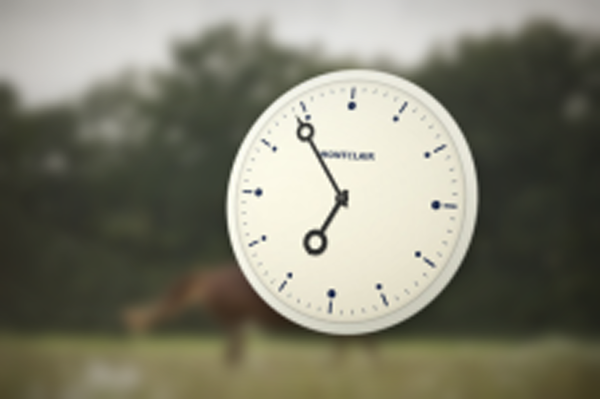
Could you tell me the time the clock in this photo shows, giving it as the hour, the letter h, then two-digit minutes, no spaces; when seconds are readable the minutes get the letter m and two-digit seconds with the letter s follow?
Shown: 6h54
